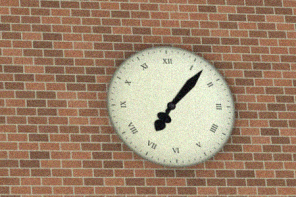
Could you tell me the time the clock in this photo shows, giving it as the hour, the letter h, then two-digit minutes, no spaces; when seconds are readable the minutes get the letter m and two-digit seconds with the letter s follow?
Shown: 7h07
